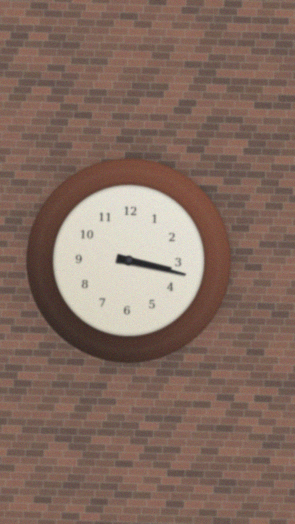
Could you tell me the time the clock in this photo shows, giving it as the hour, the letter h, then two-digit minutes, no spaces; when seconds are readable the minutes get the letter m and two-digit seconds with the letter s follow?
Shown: 3h17
